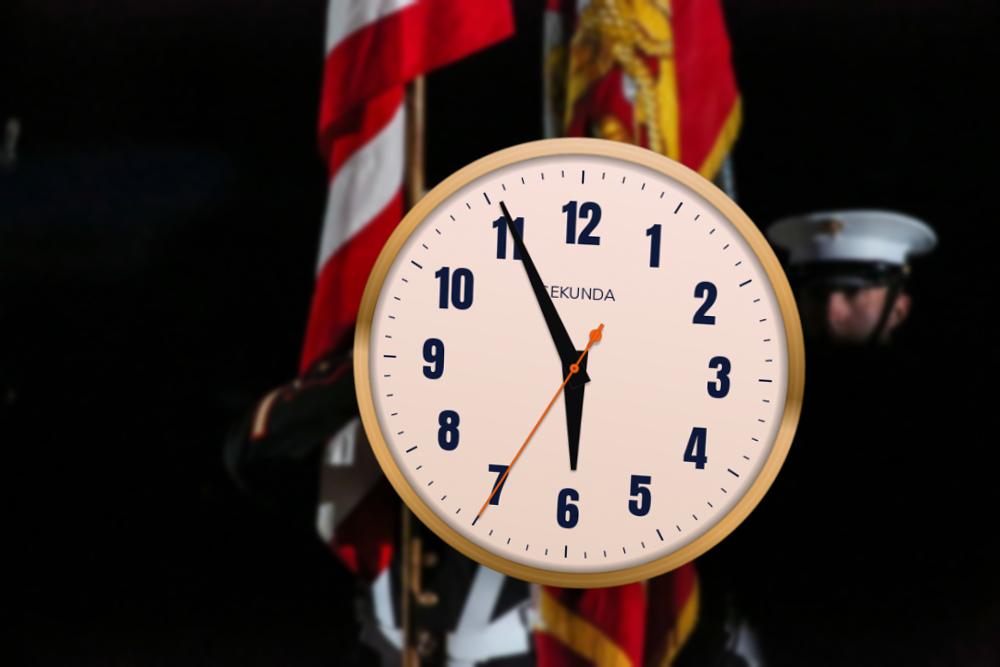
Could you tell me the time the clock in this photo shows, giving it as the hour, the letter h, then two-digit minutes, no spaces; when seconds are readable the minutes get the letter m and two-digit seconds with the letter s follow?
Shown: 5h55m35s
